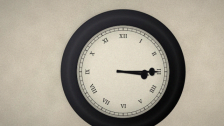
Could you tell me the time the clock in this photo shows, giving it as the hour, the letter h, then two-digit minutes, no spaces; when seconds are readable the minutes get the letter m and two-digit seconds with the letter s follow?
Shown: 3h15
